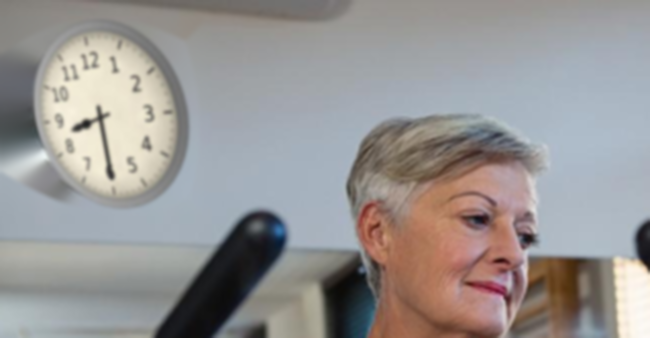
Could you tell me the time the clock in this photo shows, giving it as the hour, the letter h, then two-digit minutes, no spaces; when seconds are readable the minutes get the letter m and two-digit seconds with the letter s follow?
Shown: 8h30
